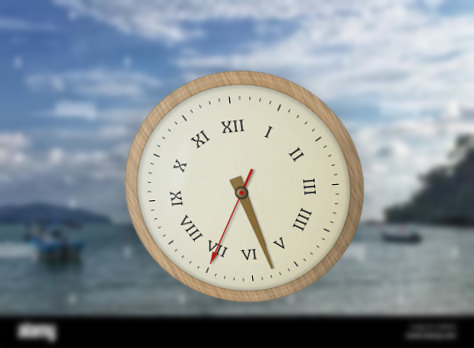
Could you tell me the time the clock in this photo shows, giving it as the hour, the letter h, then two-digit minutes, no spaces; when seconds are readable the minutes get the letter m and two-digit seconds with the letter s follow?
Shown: 5h27m35s
